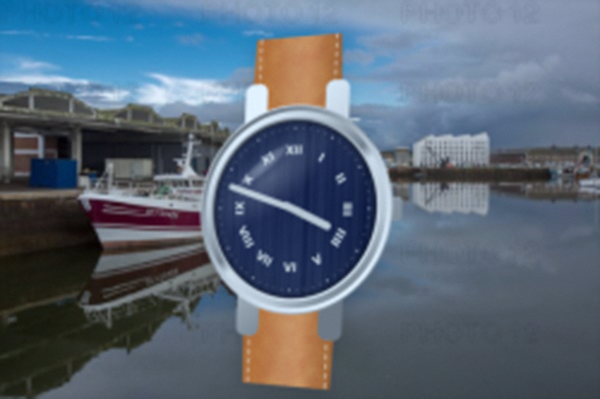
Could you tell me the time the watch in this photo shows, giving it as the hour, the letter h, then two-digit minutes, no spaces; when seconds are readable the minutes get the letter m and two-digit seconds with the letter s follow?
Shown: 3h48
